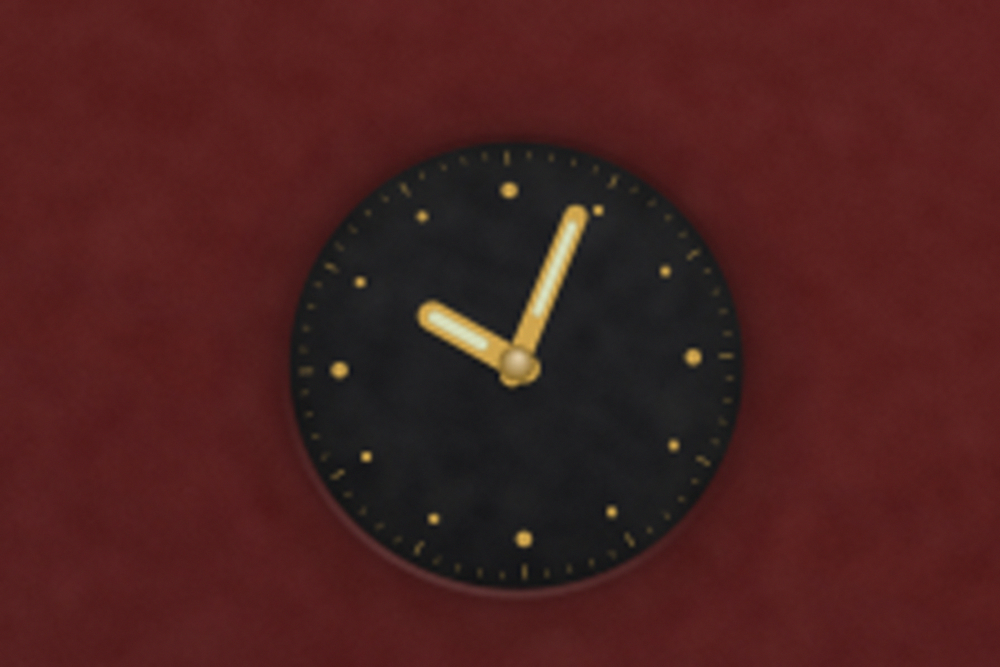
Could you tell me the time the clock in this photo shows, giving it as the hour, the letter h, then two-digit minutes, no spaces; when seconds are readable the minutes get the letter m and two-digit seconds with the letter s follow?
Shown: 10h04
